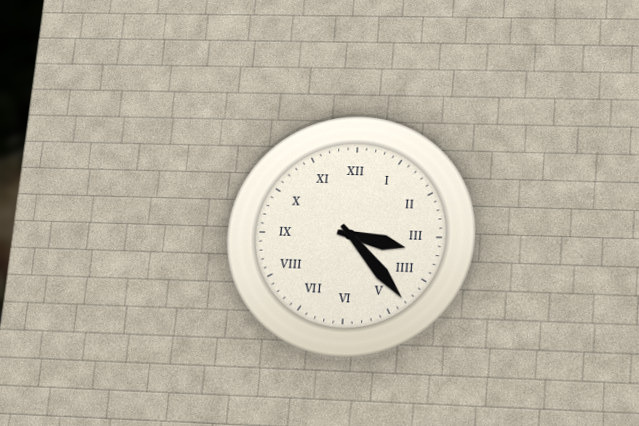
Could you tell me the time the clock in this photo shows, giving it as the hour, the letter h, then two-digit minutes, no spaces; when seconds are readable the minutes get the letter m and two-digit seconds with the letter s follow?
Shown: 3h23
